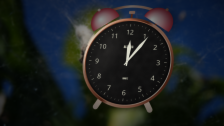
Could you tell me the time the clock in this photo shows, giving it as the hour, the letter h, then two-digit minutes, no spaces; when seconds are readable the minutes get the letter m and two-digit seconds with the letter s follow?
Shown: 12h06
